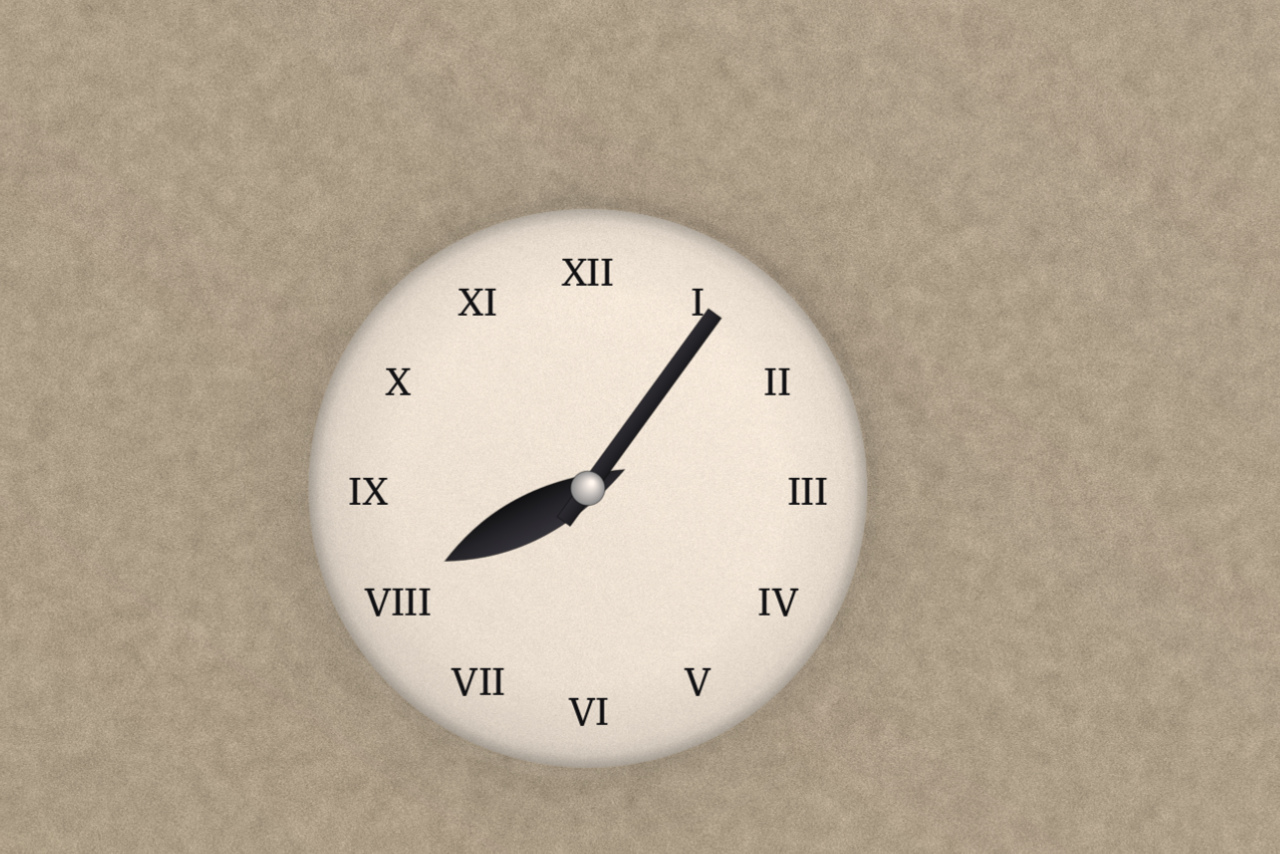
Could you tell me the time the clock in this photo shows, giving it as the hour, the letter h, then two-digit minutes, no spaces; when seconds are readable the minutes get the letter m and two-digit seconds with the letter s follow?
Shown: 8h06
